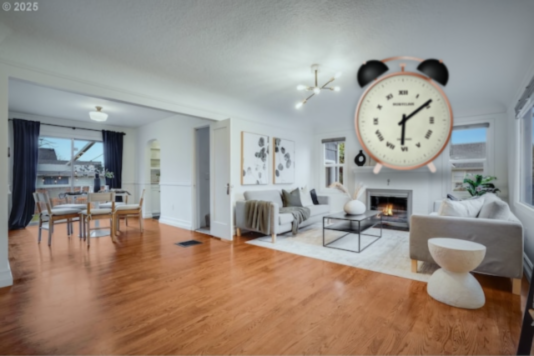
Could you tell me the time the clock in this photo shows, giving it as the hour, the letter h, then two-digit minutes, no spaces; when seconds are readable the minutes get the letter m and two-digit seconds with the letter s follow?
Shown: 6h09
